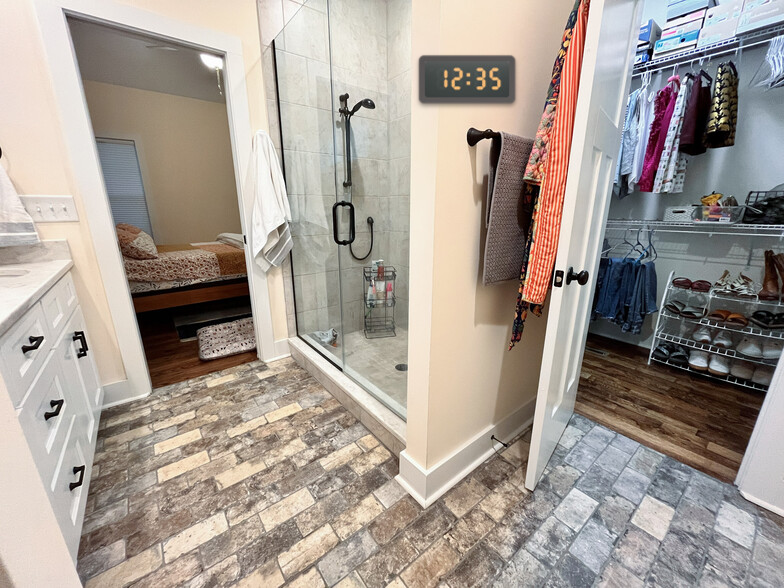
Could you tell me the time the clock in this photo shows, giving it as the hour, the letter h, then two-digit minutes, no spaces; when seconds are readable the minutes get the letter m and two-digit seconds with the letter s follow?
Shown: 12h35
